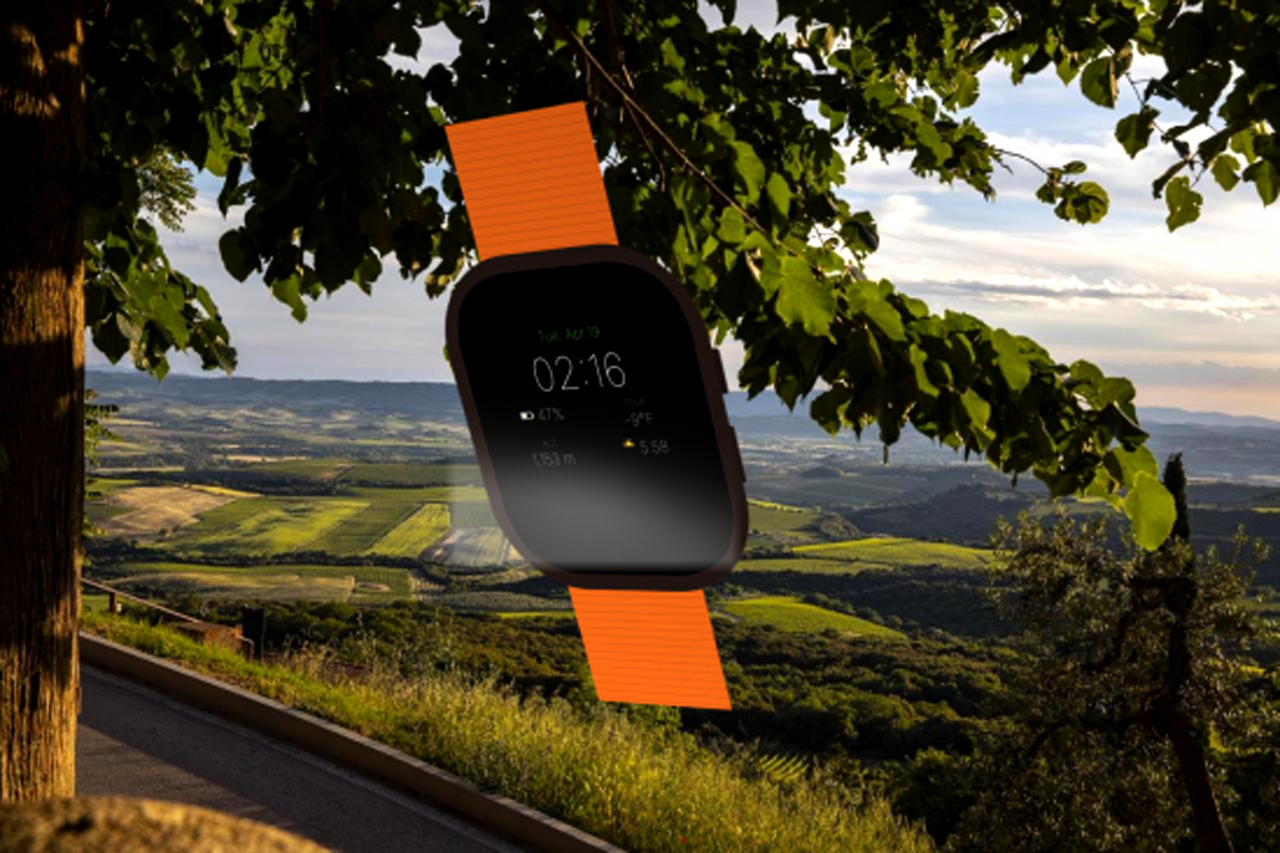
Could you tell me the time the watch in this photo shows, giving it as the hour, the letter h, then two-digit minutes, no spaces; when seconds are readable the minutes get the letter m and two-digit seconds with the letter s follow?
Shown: 2h16
